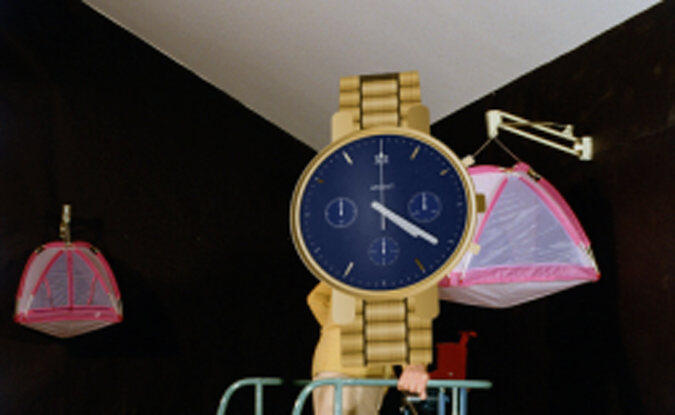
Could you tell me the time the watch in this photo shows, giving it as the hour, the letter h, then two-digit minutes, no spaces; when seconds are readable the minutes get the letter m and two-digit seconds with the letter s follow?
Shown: 4h21
